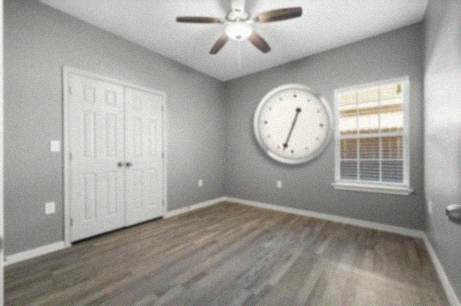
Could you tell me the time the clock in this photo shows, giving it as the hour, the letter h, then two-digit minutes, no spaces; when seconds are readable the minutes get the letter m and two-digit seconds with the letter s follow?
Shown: 12h33
